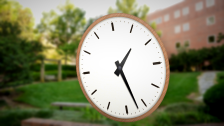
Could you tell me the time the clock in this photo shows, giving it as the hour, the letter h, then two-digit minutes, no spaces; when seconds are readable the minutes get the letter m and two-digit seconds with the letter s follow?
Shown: 1h27
